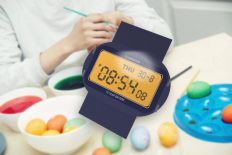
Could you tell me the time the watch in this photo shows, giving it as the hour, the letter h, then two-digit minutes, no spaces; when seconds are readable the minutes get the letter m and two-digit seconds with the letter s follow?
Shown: 8h54m08s
